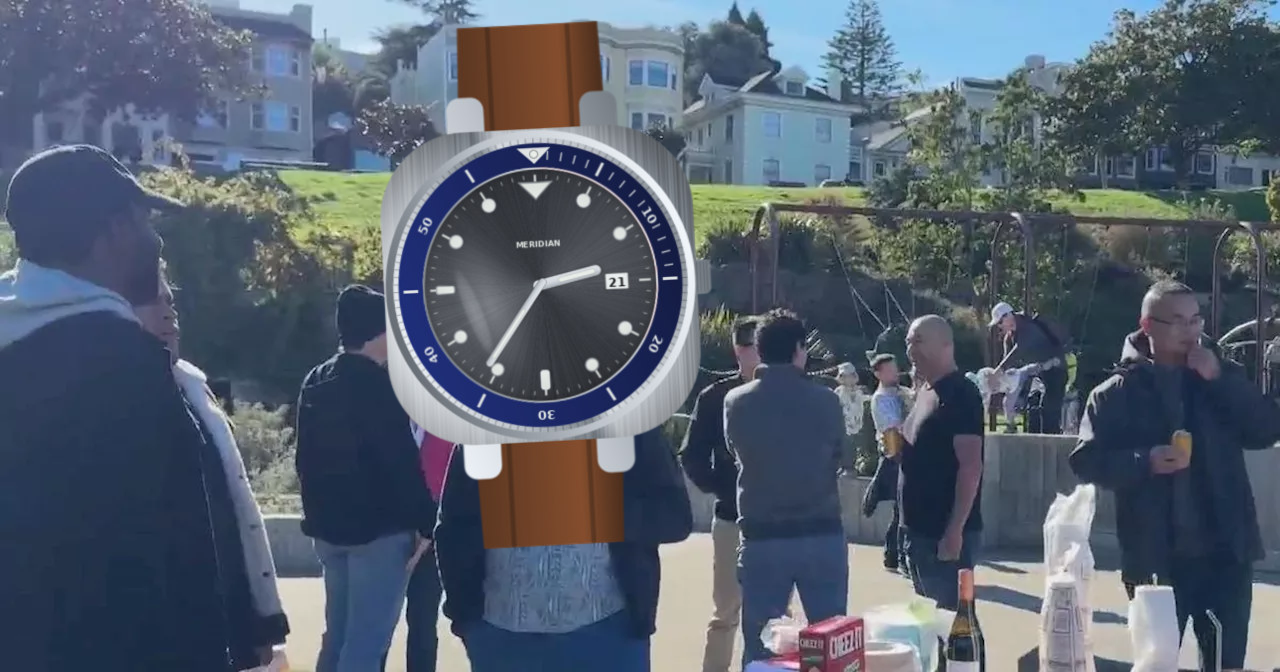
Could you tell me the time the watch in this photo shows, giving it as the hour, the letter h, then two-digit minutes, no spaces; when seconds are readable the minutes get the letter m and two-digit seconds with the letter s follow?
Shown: 2h36
